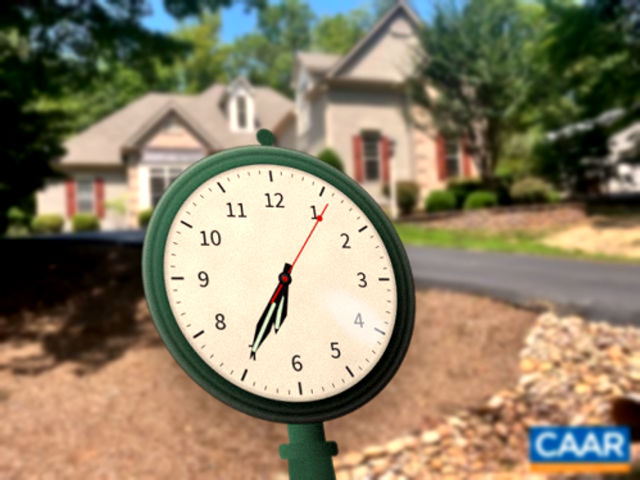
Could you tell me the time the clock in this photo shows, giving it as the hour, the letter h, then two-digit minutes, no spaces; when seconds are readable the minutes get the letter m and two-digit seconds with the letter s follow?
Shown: 6h35m06s
